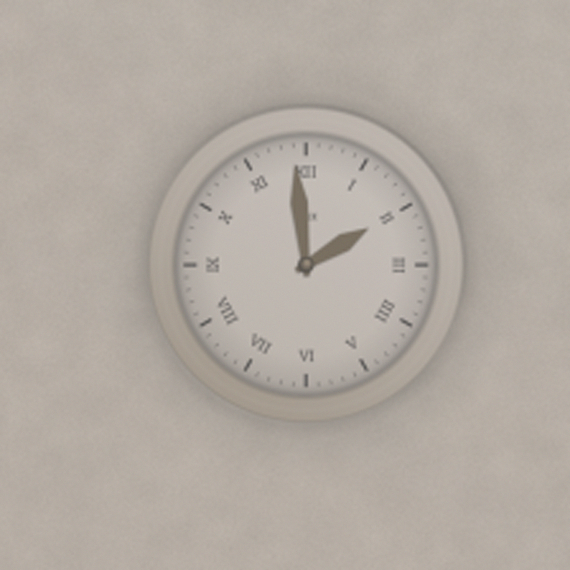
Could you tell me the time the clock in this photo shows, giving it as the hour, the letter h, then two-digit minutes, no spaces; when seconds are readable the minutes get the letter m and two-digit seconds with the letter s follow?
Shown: 1h59
